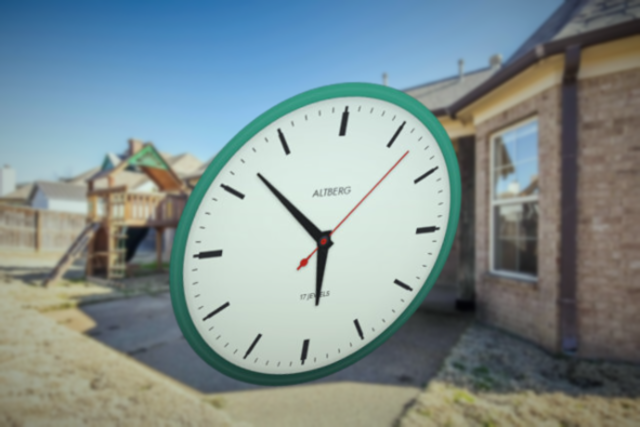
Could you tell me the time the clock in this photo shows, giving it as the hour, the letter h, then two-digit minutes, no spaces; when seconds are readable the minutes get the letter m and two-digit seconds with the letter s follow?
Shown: 5h52m07s
